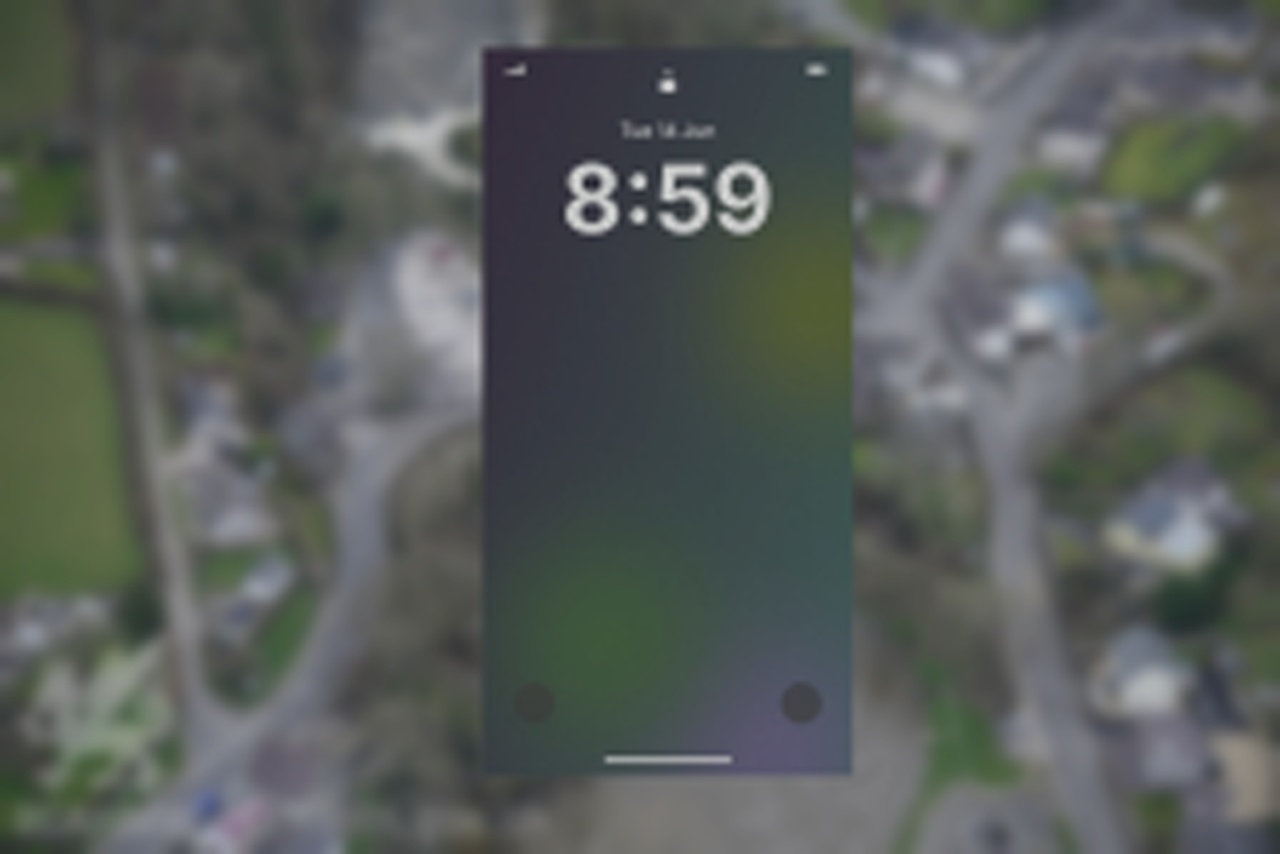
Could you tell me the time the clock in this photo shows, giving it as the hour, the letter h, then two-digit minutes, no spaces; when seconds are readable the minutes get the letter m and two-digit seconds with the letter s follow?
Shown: 8h59
